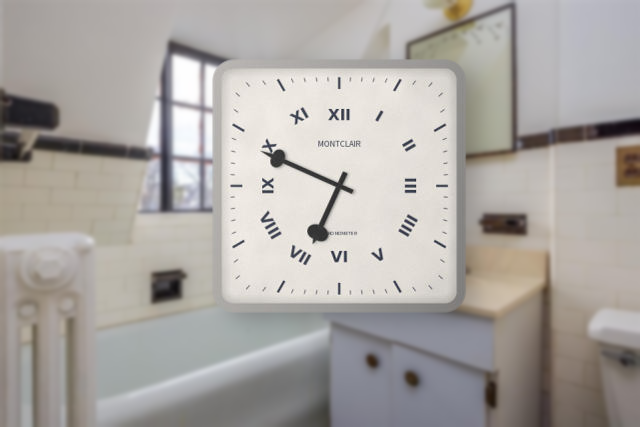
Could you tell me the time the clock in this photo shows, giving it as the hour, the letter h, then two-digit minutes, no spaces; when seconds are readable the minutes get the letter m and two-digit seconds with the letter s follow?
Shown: 6h49
